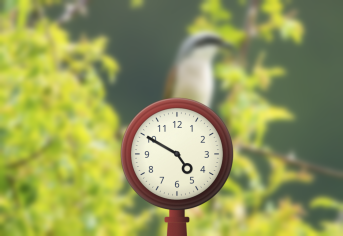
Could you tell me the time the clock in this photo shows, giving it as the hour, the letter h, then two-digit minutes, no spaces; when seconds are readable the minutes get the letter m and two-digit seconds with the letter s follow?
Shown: 4h50
